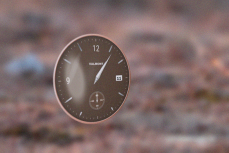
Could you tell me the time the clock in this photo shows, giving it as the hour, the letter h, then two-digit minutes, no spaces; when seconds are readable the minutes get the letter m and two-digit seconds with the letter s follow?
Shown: 1h06
